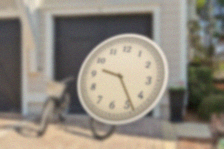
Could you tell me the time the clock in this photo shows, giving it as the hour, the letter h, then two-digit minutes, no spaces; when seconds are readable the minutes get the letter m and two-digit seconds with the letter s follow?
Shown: 9h24
